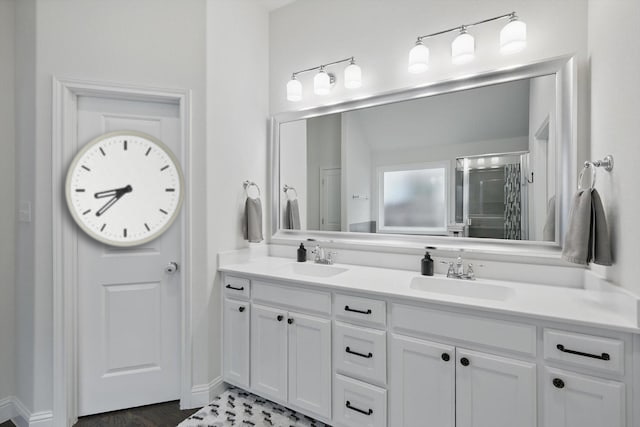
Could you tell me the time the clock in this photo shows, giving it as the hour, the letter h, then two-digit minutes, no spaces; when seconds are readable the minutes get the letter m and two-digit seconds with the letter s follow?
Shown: 8h38
